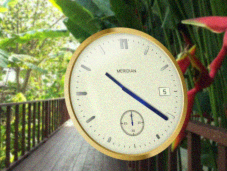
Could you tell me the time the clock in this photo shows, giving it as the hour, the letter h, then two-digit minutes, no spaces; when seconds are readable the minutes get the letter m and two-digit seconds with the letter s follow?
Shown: 10h21
